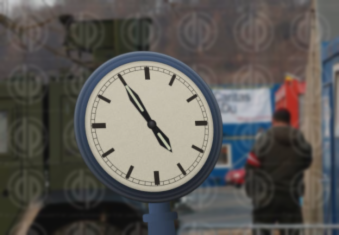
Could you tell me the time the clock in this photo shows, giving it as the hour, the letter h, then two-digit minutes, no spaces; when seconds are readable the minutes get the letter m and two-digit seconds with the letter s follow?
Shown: 4h55
